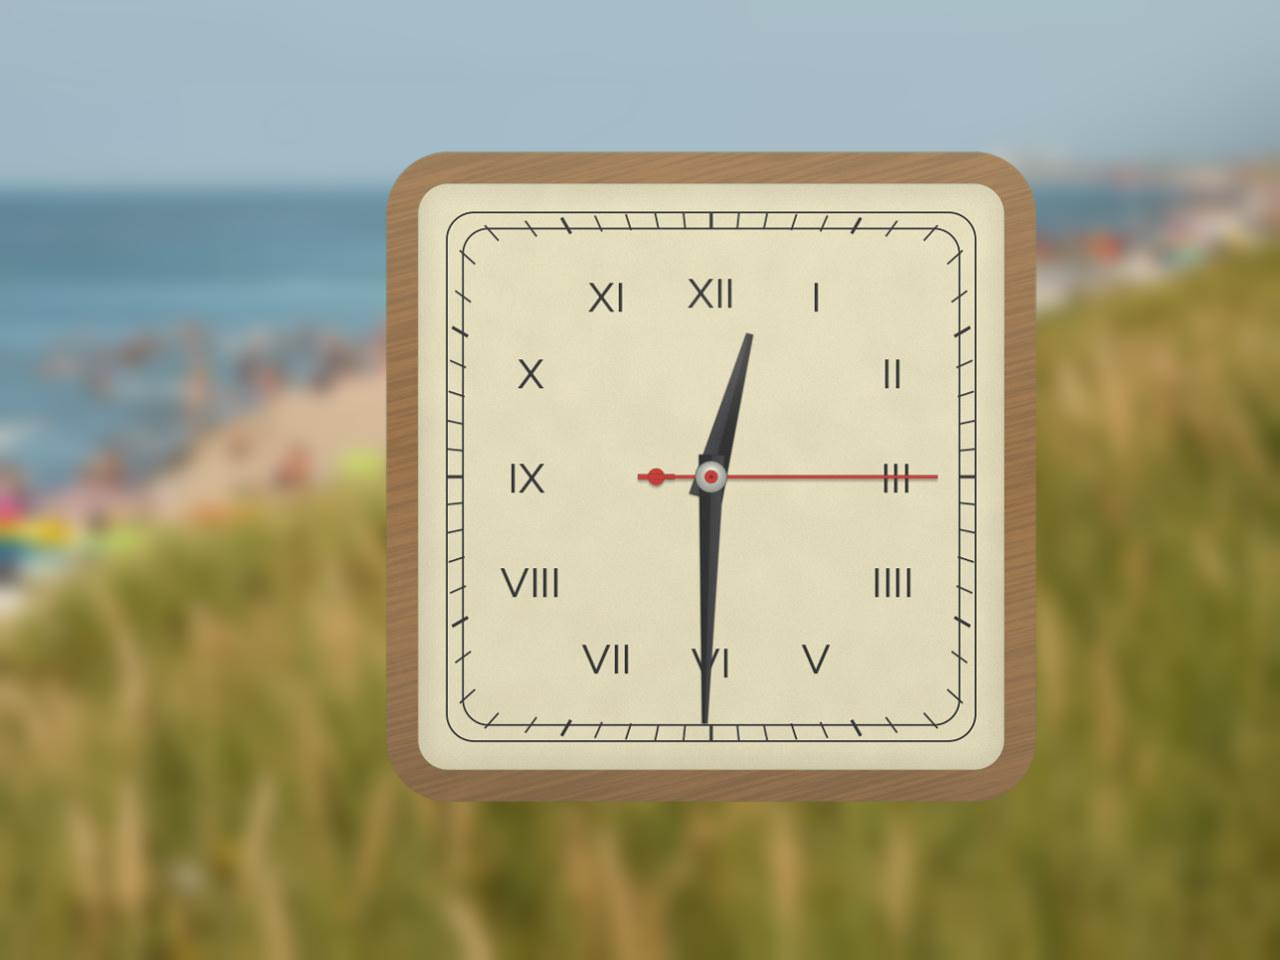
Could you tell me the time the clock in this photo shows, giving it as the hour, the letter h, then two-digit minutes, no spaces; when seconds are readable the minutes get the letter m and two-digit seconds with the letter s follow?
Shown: 12h30m15s
